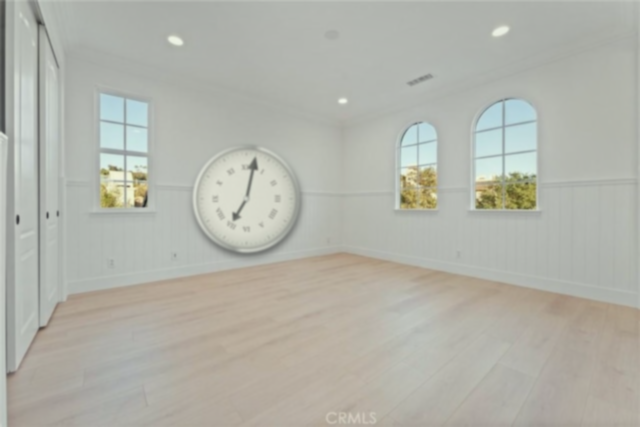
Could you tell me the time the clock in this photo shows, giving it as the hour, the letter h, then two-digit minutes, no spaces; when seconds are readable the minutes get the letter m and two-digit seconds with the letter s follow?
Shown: 7h02
